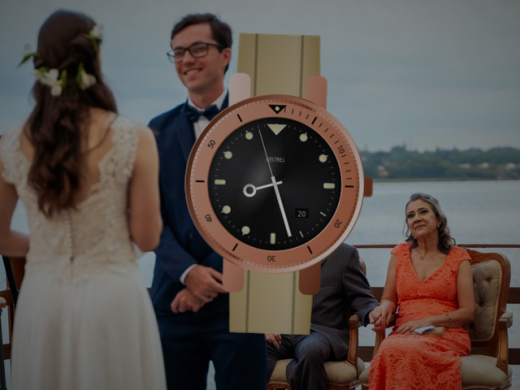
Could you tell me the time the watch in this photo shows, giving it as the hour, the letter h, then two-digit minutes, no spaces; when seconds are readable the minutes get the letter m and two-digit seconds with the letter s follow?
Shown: 8h26m57s
